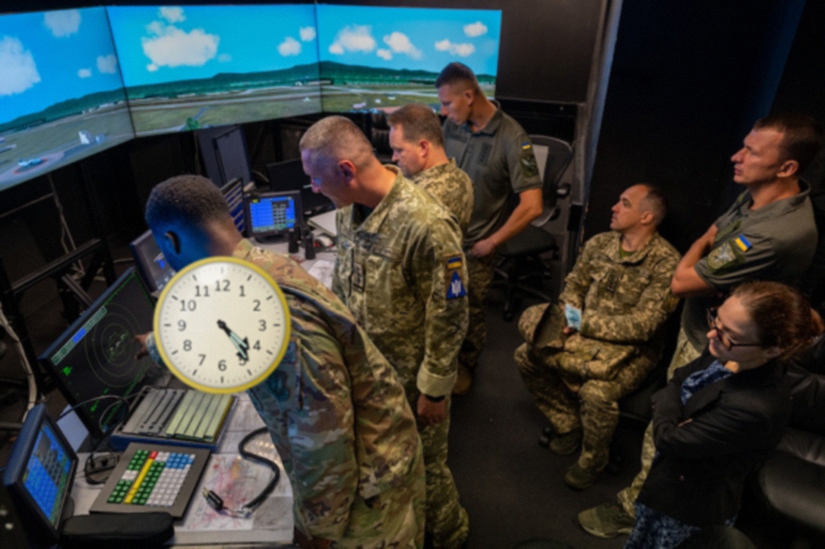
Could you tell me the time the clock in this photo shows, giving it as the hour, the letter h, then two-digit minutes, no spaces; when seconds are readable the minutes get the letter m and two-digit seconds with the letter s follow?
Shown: 4h24
